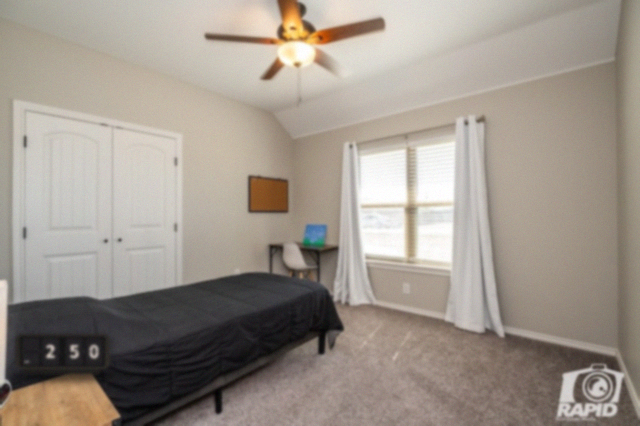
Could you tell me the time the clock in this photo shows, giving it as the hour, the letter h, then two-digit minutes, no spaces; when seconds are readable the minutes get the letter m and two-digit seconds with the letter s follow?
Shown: 2h50
